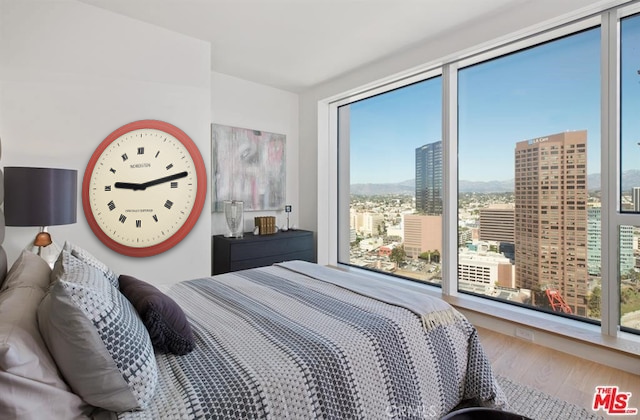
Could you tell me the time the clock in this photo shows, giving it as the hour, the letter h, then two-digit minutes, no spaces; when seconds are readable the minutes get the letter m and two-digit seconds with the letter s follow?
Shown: 9h13
